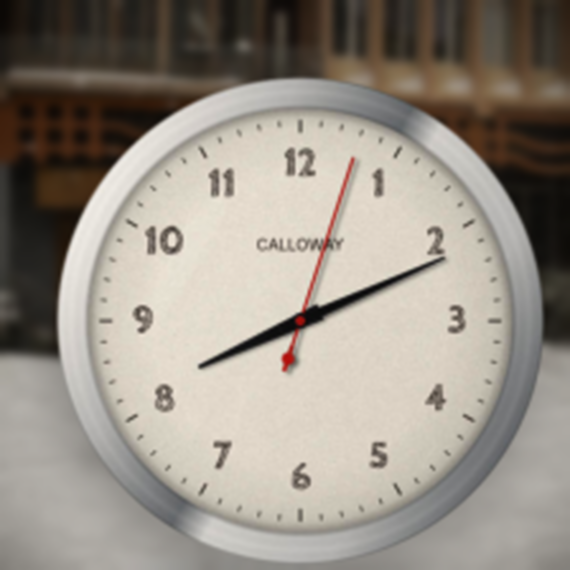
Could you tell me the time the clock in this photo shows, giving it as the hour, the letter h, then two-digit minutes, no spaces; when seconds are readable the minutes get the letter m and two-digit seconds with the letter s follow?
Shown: 8h11m03s
